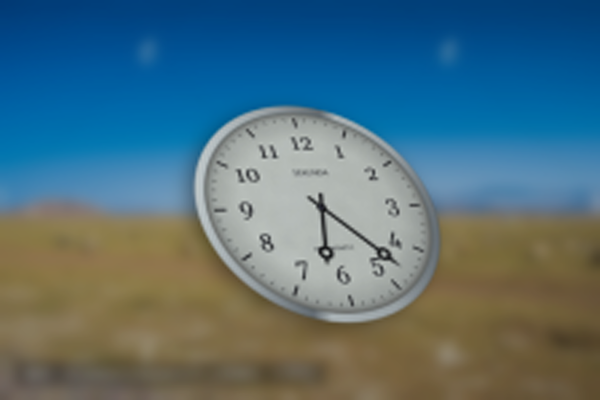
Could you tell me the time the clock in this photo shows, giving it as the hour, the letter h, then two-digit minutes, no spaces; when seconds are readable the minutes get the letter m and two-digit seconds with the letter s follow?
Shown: 6h23
